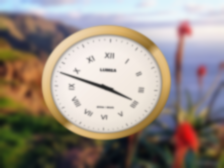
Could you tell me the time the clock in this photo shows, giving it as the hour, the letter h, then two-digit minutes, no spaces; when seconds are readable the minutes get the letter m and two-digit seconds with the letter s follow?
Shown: 3h48
